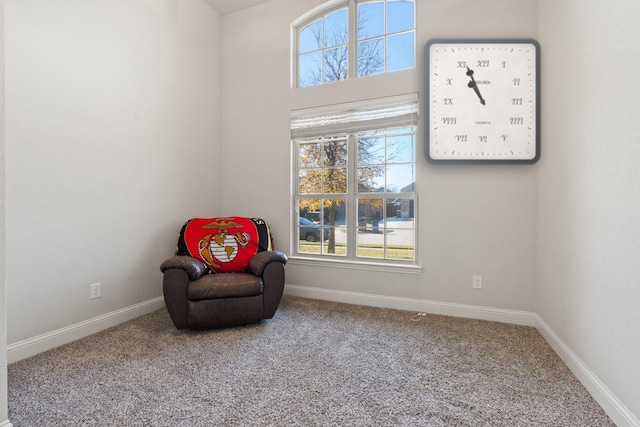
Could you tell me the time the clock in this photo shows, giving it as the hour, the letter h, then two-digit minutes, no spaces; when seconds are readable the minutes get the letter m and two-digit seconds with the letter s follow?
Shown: 10h56
